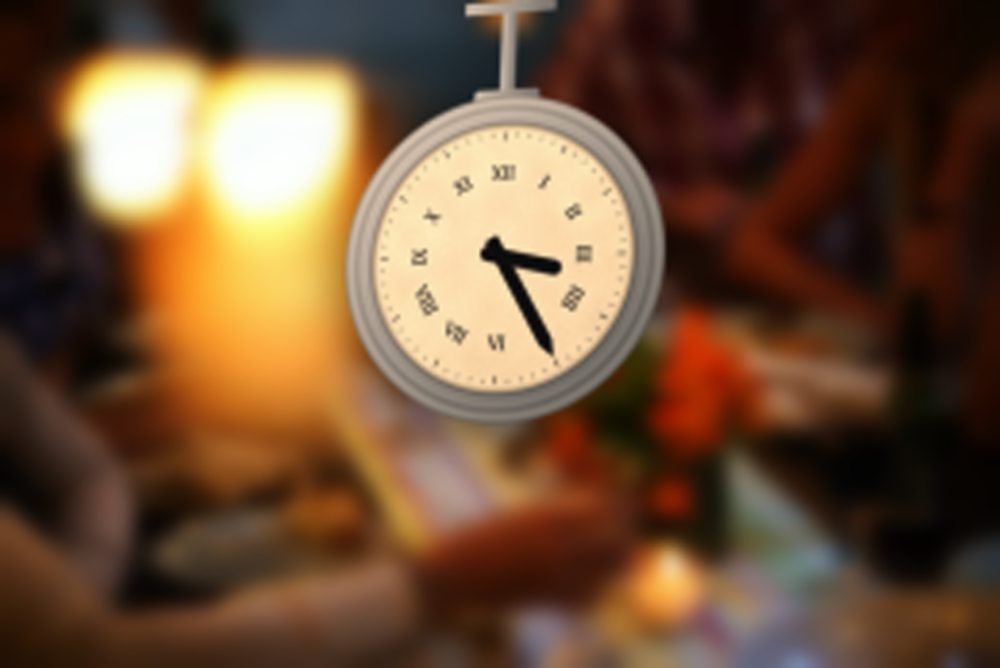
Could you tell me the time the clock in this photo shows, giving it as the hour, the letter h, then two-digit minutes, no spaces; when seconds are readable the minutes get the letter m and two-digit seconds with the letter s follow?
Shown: 3h25
